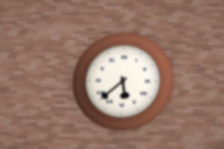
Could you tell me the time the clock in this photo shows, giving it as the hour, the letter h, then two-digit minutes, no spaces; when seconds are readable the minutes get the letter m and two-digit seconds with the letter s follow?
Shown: 5h38
